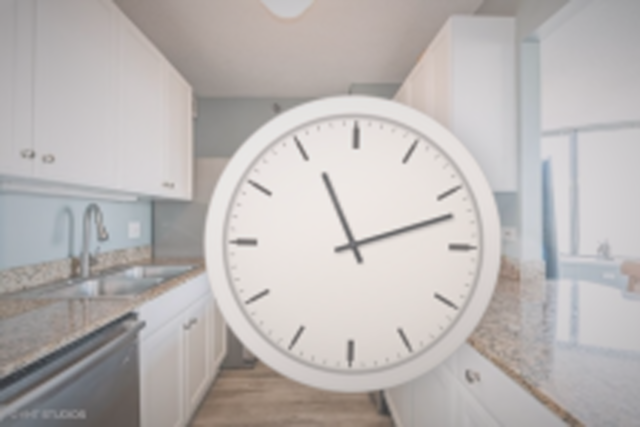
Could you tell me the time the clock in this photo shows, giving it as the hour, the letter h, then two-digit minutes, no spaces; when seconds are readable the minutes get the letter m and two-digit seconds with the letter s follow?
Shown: 11h12
